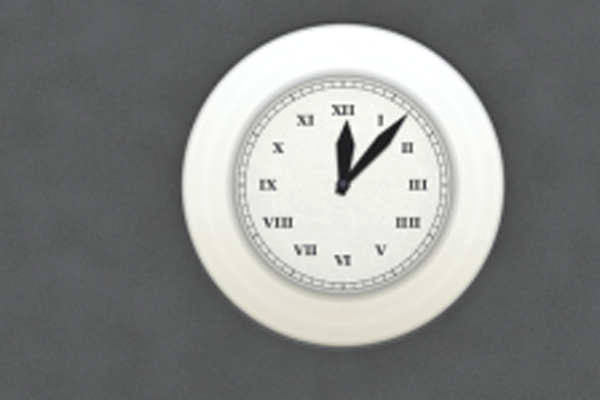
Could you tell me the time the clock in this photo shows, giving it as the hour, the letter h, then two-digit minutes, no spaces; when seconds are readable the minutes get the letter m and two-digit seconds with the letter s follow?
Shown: 12h07
